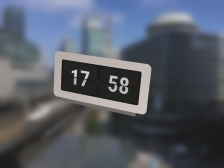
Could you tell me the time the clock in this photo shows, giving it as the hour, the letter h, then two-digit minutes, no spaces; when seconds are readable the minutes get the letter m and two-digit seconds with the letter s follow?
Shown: 17h58
